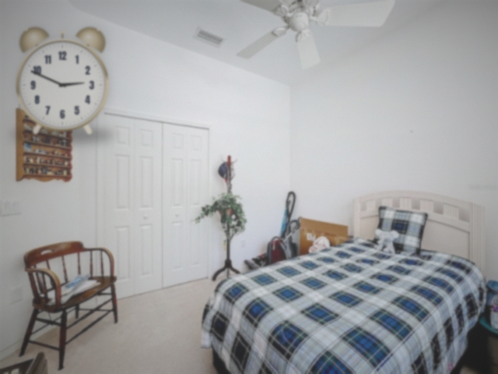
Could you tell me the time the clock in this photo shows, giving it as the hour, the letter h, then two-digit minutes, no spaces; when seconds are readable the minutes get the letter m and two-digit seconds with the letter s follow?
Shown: 2h49
